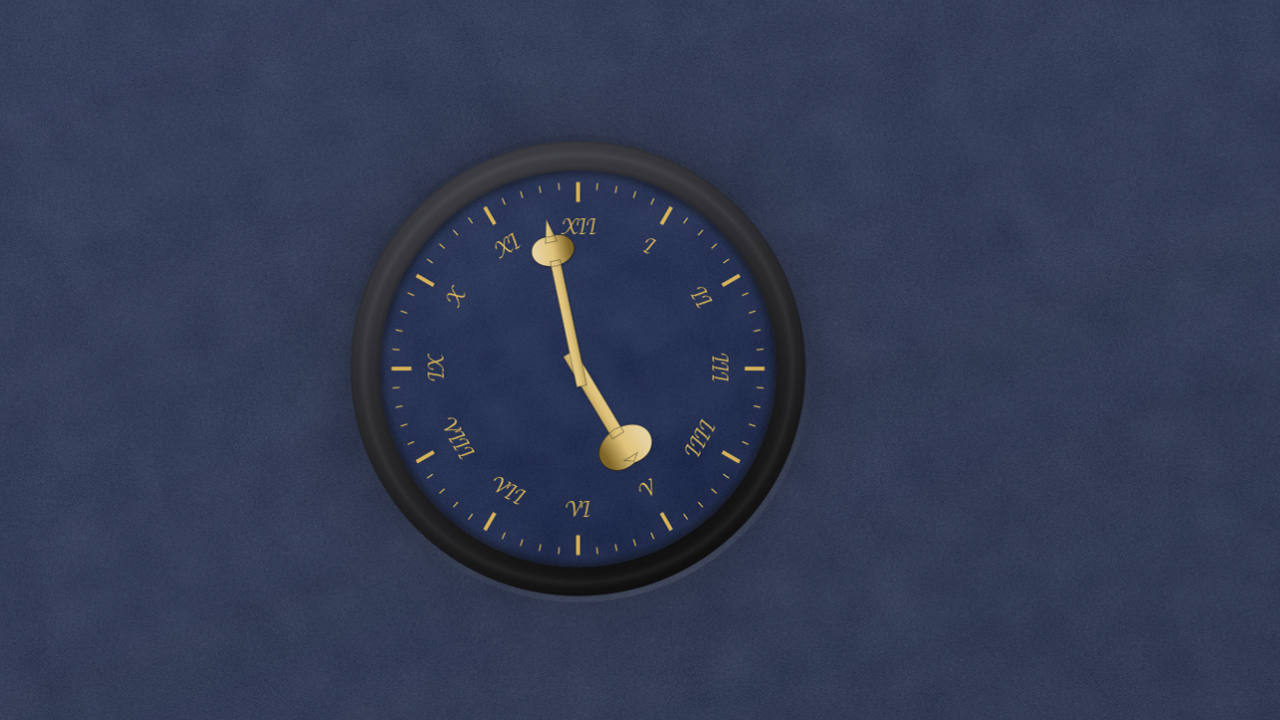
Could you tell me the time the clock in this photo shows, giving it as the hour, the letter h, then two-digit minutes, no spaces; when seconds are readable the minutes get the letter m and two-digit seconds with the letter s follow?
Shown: 4h58
